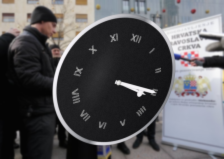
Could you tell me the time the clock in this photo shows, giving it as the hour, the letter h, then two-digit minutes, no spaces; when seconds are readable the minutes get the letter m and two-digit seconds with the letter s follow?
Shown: 3h15
